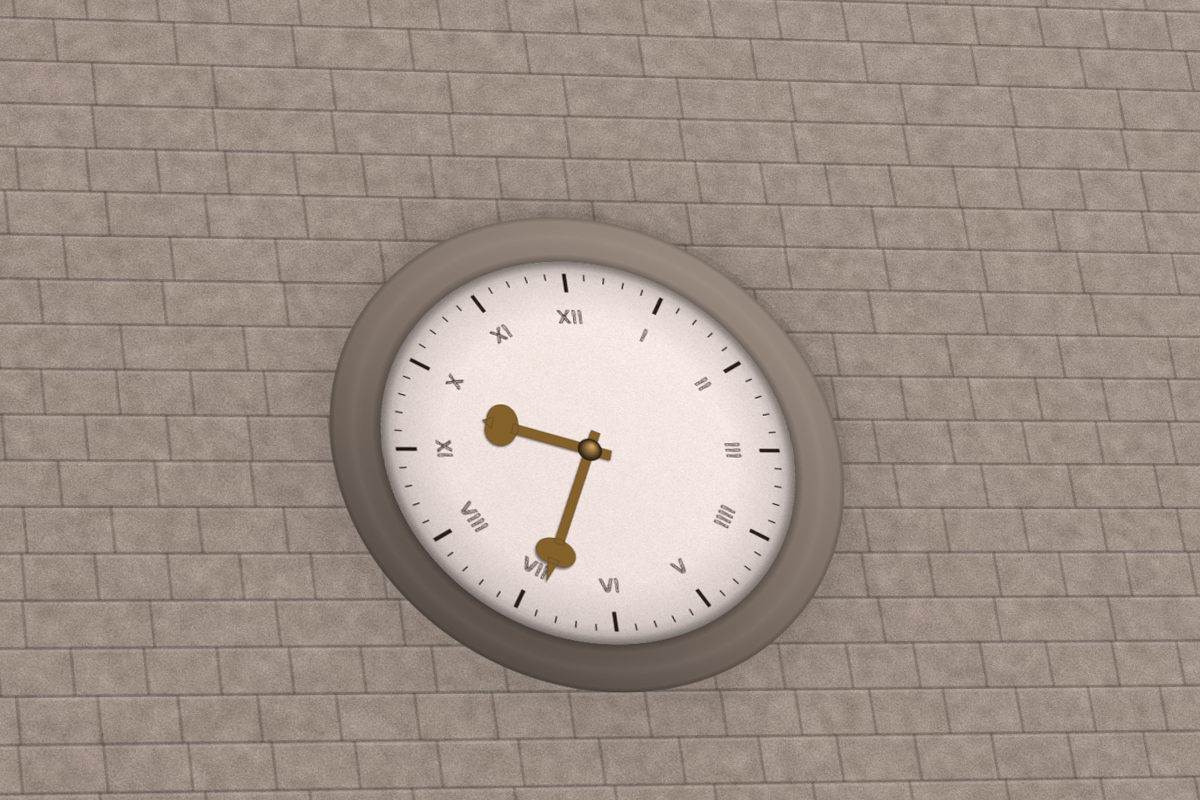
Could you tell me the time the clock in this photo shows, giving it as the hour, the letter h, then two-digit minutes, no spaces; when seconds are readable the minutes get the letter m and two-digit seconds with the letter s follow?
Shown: 9h34
